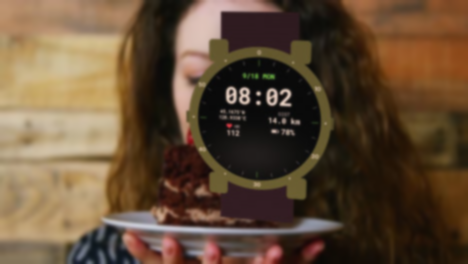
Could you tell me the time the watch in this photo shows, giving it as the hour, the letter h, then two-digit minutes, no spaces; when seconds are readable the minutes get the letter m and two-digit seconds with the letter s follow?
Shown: 8h02
